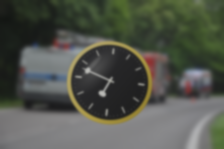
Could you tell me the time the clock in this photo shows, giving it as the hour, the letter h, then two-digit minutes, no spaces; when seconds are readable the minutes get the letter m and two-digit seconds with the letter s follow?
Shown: 6h48
